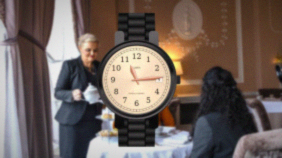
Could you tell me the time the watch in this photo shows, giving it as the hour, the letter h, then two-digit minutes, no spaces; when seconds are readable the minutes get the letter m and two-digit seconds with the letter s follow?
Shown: 11h14
